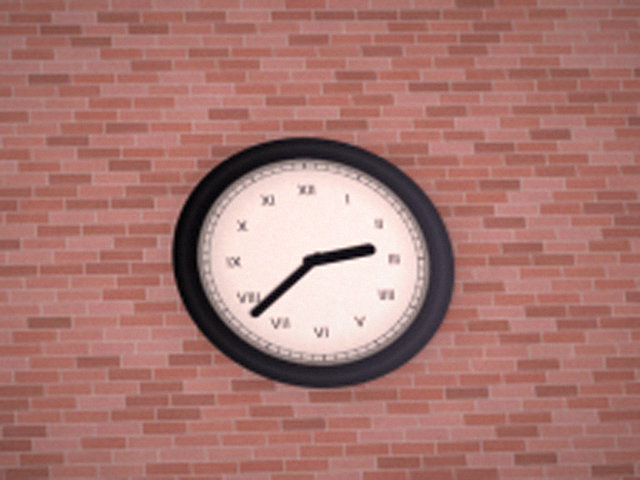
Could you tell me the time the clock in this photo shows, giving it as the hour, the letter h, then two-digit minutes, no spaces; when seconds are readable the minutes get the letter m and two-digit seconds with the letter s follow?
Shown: 2h38
